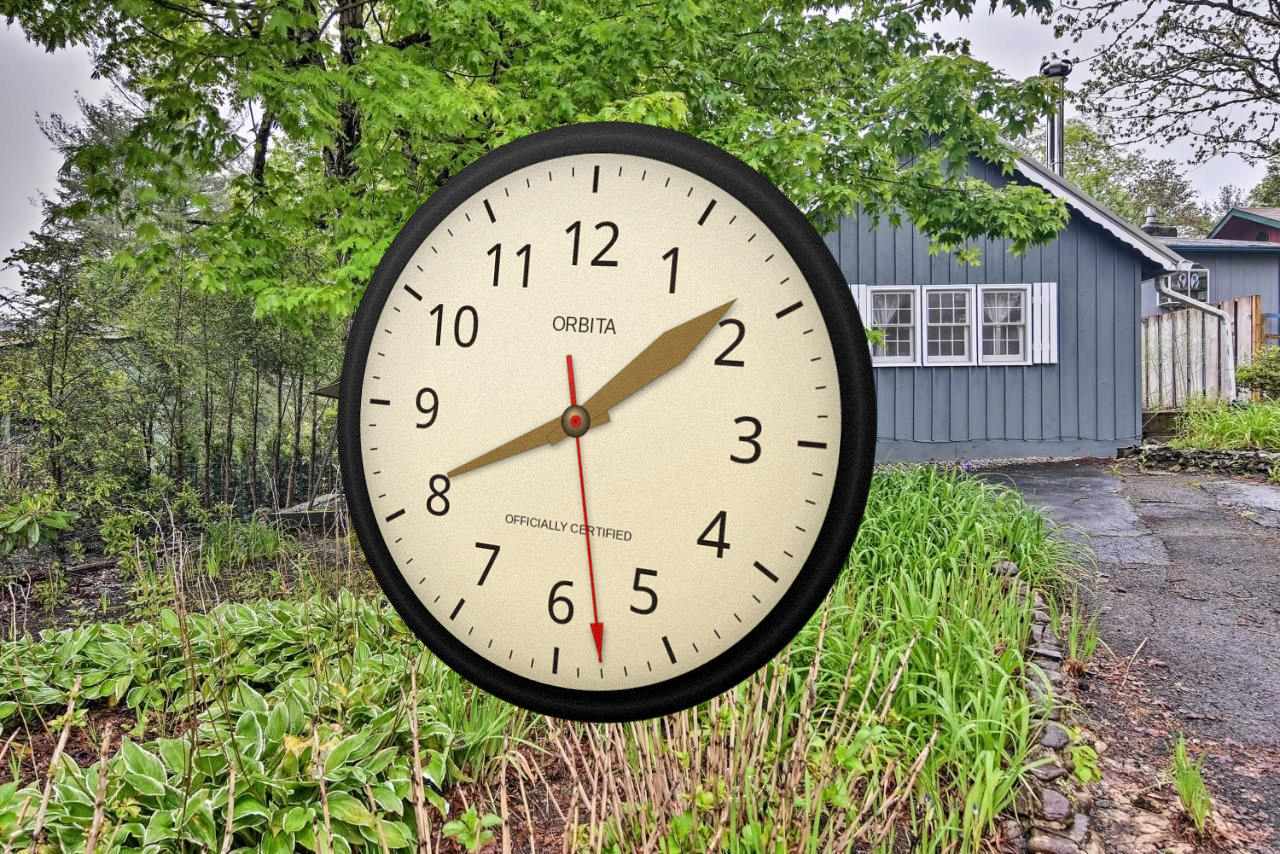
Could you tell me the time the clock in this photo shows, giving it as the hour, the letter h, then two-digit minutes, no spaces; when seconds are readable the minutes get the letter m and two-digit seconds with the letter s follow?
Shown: 8h08m28s
